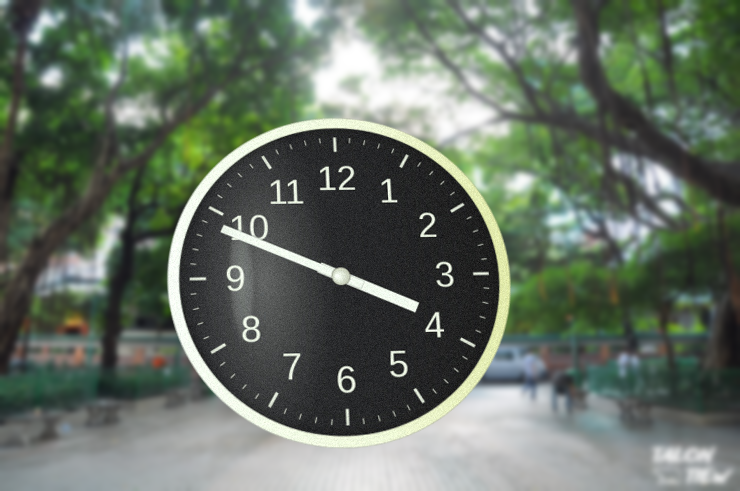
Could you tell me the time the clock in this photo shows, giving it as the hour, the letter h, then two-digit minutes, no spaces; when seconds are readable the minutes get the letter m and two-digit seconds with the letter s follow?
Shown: 3h49
